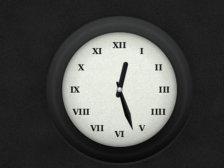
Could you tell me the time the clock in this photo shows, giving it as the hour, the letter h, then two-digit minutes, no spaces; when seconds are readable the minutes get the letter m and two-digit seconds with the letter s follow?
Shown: 12h27
